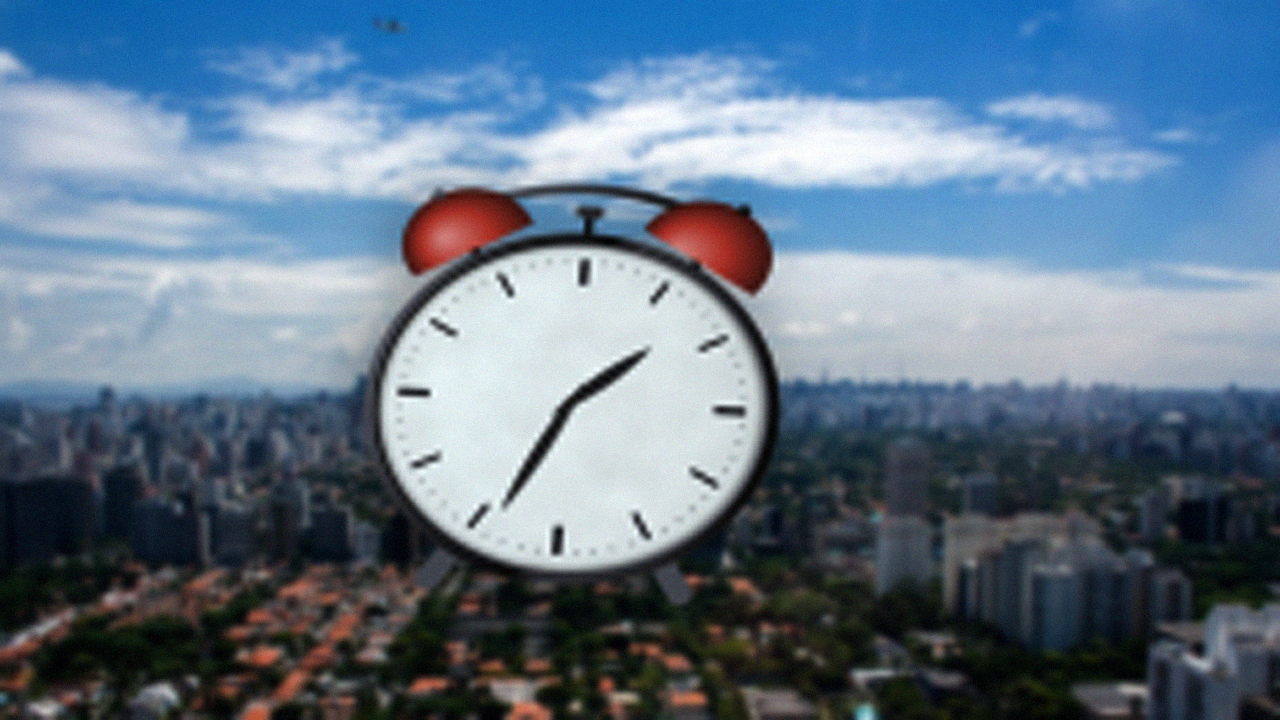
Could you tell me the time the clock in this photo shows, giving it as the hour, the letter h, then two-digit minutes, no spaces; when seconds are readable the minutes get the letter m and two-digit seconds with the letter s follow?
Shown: 1h34
